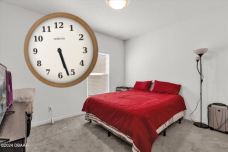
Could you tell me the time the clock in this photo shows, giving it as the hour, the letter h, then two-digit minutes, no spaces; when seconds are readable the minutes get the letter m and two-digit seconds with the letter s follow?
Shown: 5h27
